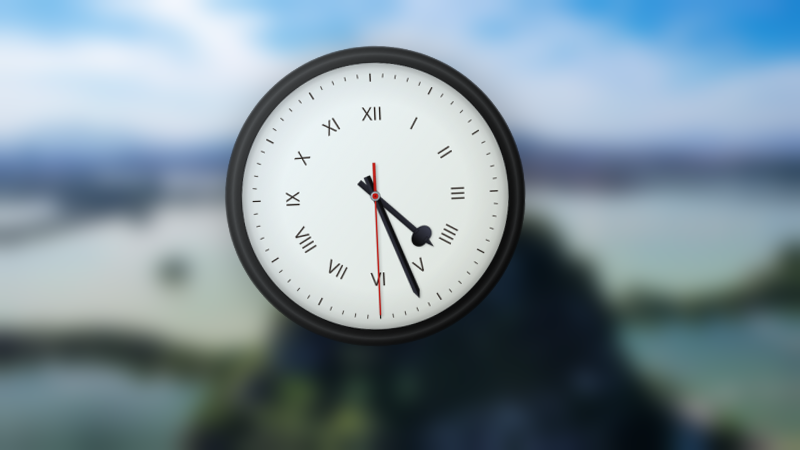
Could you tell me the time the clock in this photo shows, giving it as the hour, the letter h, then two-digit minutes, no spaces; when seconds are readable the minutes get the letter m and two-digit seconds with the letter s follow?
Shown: 4h26m30s
